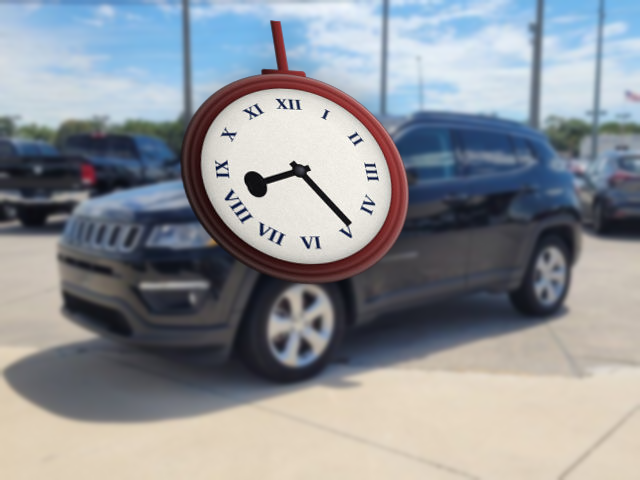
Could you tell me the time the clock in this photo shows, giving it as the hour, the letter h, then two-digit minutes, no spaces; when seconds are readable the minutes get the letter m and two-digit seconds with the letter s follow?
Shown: 8h24
